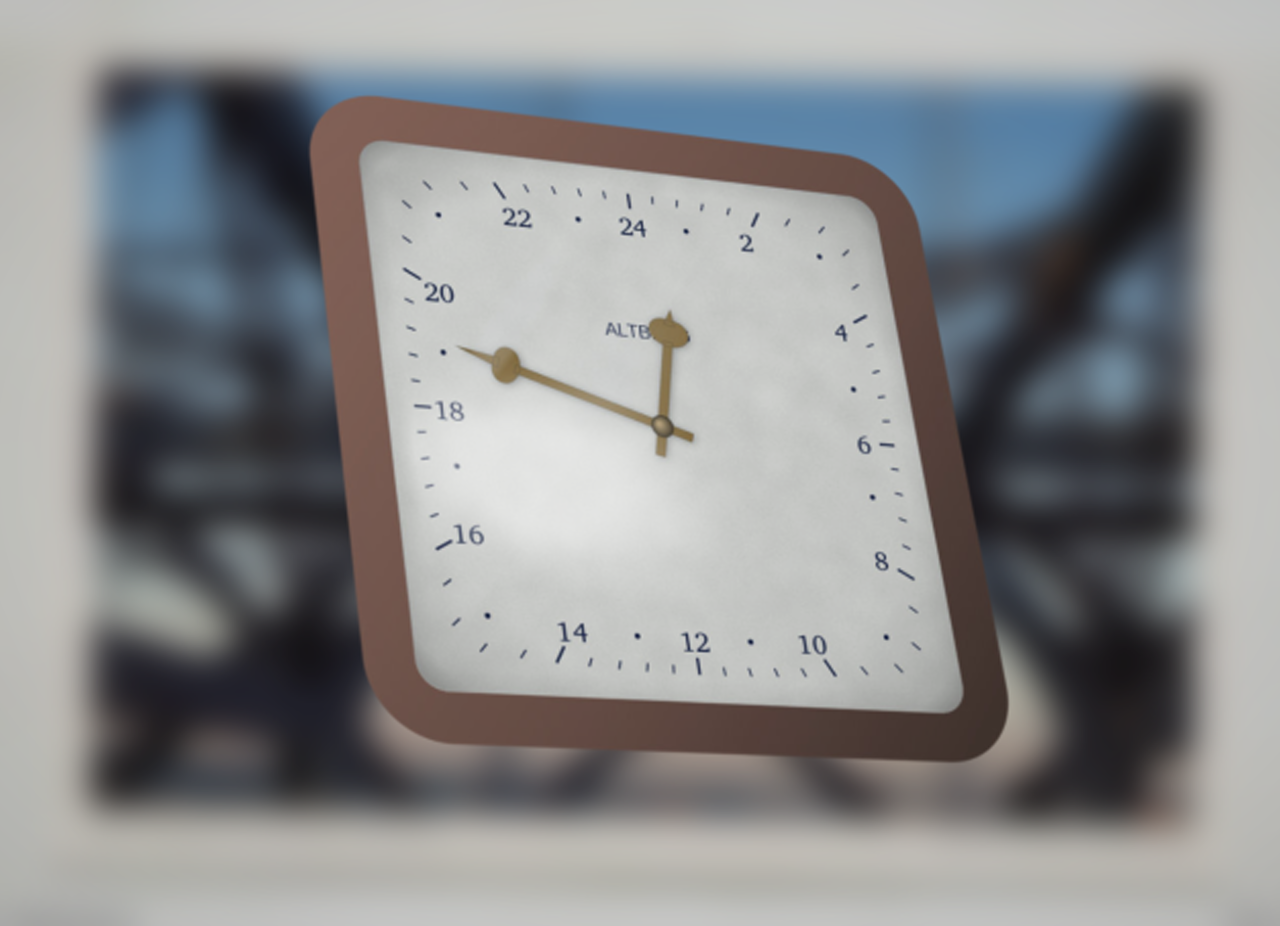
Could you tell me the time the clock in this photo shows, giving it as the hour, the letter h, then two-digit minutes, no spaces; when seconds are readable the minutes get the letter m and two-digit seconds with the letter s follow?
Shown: 0h48
